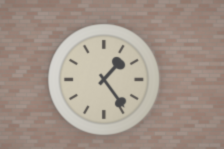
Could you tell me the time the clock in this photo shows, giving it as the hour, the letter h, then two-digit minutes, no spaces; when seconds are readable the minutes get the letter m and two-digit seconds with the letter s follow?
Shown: 1h24
